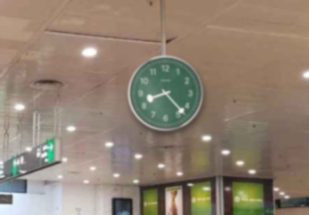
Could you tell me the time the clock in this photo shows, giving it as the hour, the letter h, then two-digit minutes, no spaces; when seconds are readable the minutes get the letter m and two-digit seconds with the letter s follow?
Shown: 8h23
